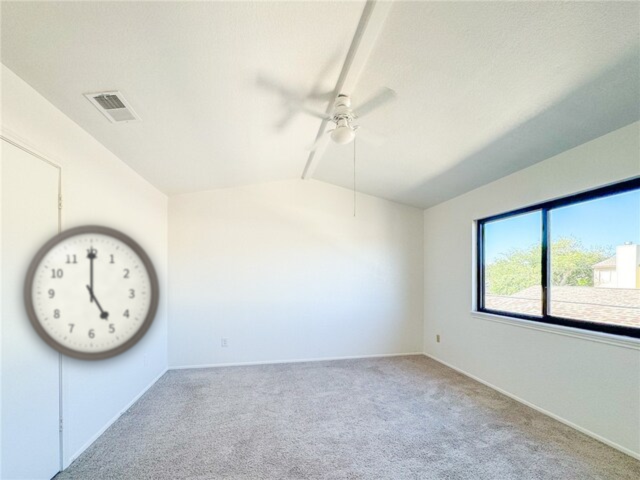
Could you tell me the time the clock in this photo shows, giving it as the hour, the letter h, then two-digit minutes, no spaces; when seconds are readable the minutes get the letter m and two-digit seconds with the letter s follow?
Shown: 5h00
